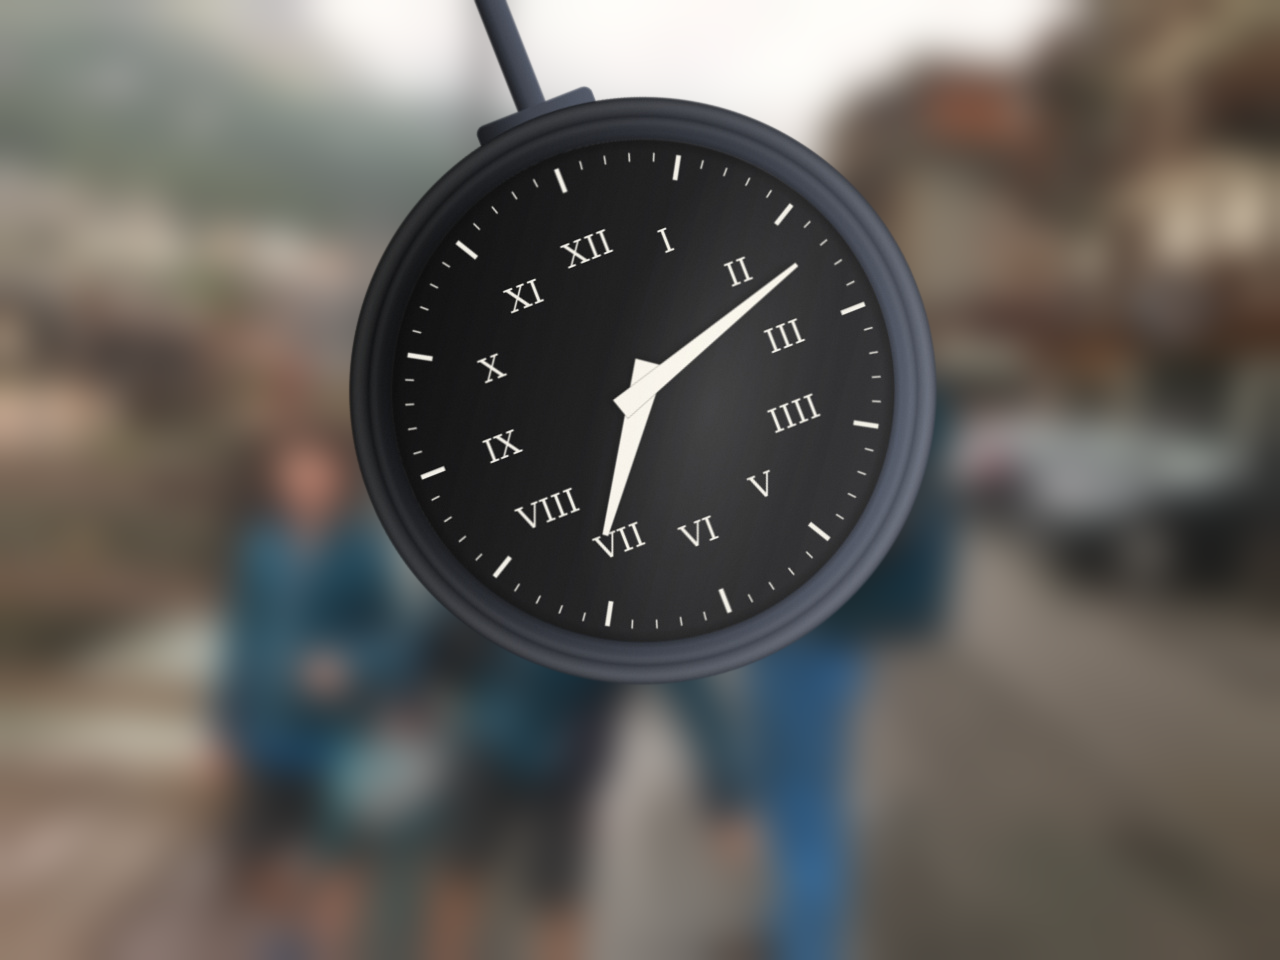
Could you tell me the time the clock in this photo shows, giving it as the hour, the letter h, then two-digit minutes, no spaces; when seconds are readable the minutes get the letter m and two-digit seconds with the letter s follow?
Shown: 7h12
